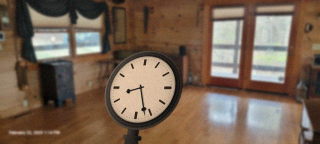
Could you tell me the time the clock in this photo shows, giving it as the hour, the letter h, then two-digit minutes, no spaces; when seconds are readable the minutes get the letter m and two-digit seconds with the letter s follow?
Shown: 8h27
